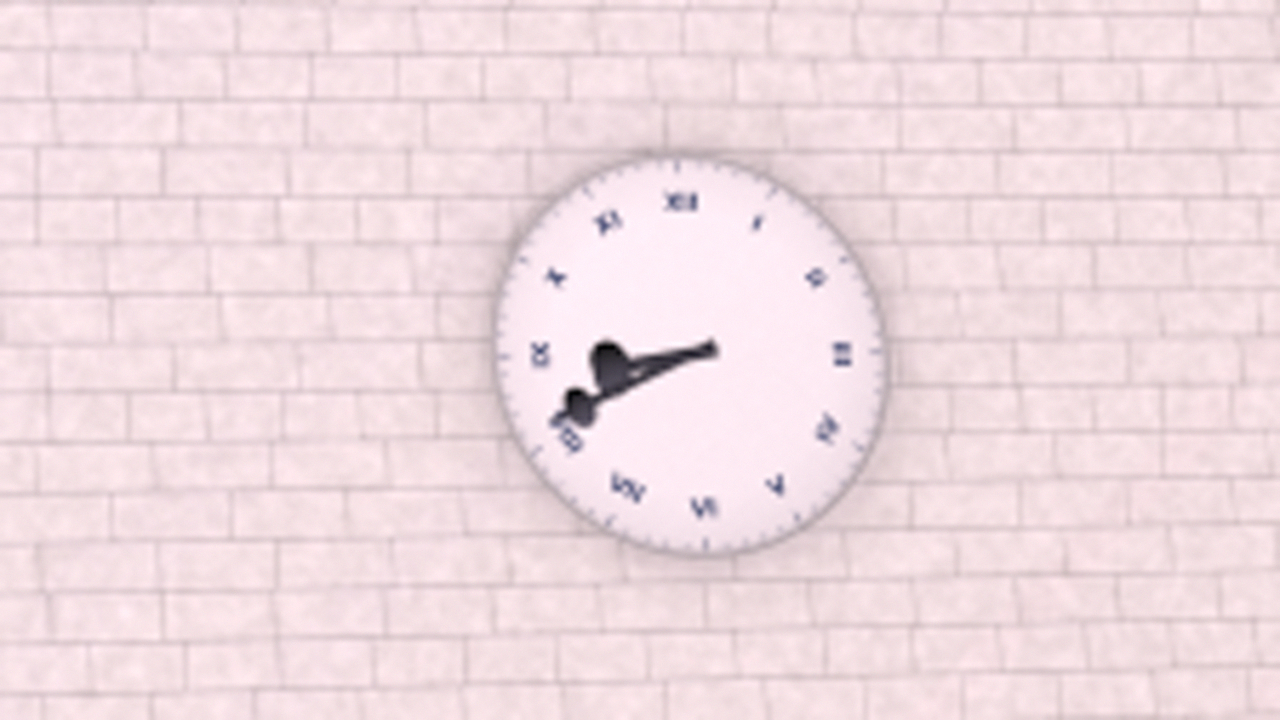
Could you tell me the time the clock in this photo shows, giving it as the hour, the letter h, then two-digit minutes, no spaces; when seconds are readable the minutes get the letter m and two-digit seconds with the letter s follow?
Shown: 8h41
